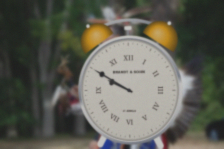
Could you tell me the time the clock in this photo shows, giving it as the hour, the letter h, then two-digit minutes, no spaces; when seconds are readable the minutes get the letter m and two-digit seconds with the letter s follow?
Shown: 9h50
